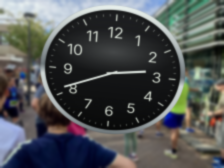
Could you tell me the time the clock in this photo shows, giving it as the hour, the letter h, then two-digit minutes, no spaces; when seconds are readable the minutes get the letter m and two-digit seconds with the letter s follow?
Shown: 2h41
